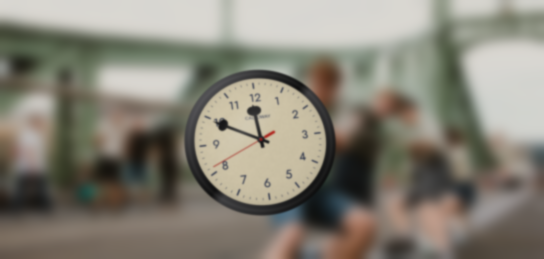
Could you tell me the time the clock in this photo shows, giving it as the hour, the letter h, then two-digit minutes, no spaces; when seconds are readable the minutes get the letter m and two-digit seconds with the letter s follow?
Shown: 11h49m41s
